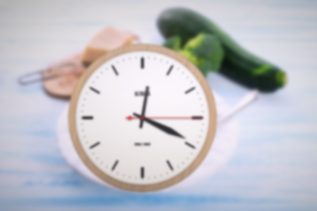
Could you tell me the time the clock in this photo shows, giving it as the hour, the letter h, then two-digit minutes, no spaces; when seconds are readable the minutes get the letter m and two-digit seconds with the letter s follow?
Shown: 12h19m15s
